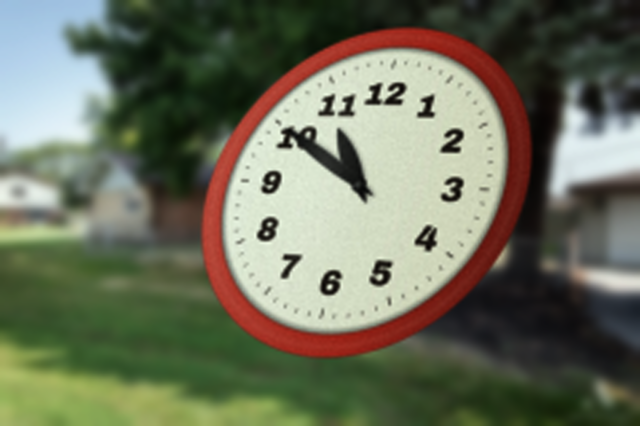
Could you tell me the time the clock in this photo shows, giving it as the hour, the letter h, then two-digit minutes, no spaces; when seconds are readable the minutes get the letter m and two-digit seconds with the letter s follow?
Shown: 10h50
